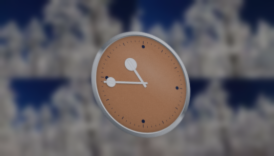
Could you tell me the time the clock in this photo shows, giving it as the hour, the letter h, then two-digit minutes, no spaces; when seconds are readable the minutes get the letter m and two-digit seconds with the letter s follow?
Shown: 10h44
